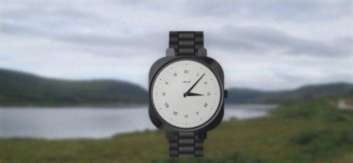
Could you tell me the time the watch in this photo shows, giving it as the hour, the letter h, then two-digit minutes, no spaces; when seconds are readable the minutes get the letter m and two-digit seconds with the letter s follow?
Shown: 3h07
